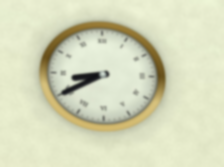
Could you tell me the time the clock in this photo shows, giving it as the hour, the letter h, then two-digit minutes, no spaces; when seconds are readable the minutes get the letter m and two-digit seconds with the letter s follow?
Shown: 8h40
